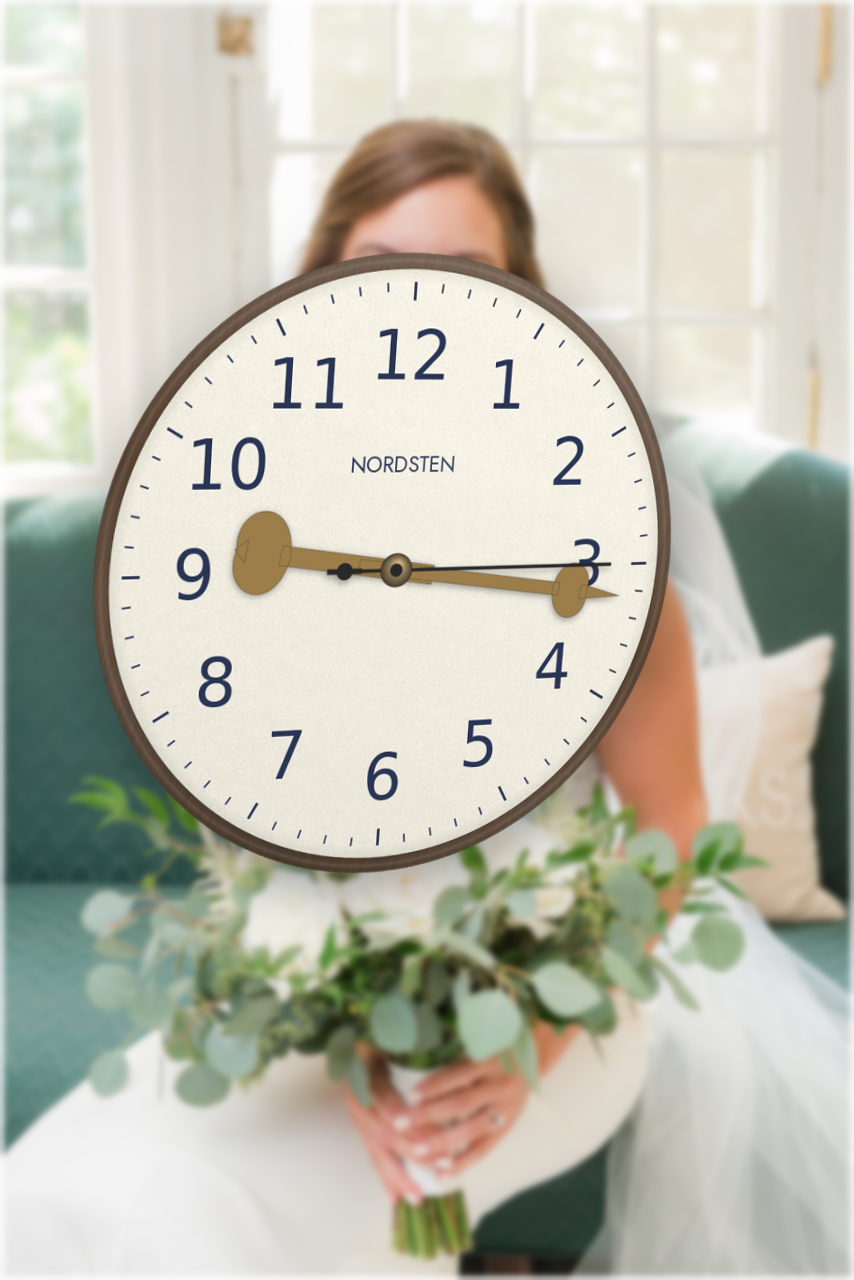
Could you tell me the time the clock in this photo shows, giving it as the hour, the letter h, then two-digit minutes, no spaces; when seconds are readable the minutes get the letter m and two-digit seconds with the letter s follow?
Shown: 9h16m15s
